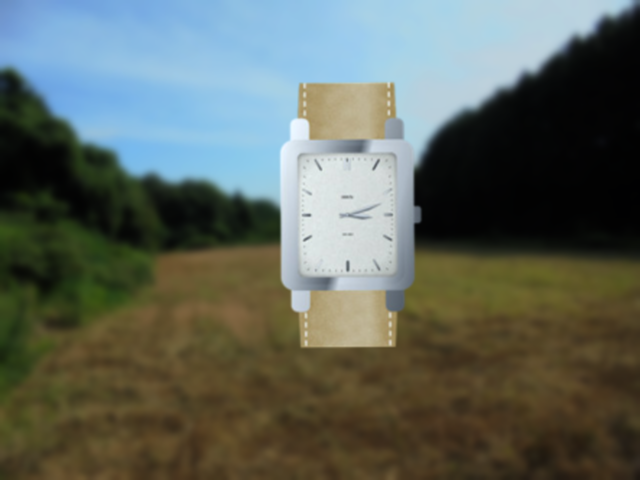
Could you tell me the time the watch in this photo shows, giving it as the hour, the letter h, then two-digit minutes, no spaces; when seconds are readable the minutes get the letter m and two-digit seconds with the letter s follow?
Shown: 3h12
